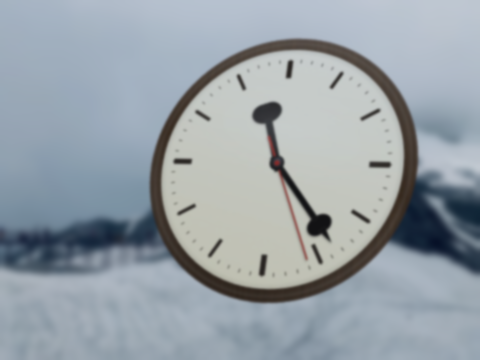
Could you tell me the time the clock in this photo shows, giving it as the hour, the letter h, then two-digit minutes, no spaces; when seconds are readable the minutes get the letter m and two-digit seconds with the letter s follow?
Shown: 11h23m26s
